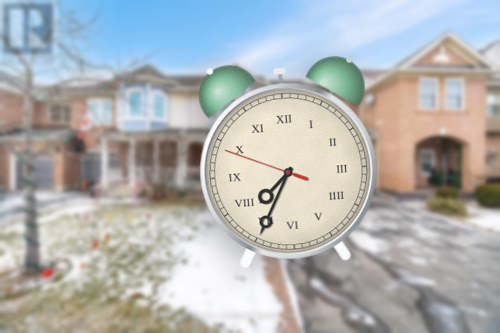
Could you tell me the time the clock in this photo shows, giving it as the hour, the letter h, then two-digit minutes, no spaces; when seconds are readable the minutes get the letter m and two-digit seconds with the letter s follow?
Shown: 7h34m49s
